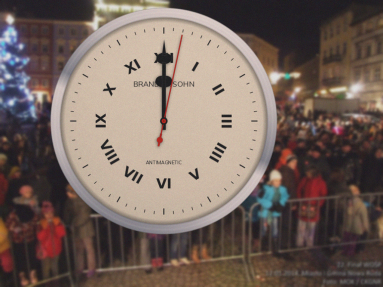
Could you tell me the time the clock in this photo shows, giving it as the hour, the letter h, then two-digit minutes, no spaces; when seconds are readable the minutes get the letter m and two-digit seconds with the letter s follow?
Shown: 12h00m02s
